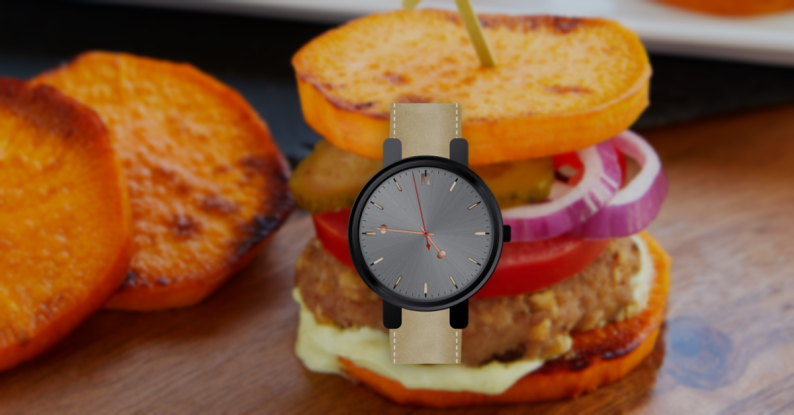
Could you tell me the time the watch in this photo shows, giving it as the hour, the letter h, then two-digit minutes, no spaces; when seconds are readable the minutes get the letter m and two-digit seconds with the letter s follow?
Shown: 4h45m58s
